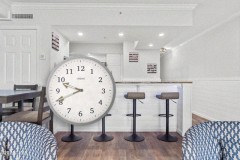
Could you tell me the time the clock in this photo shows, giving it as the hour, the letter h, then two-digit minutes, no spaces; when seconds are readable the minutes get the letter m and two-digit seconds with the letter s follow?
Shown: 9h41
